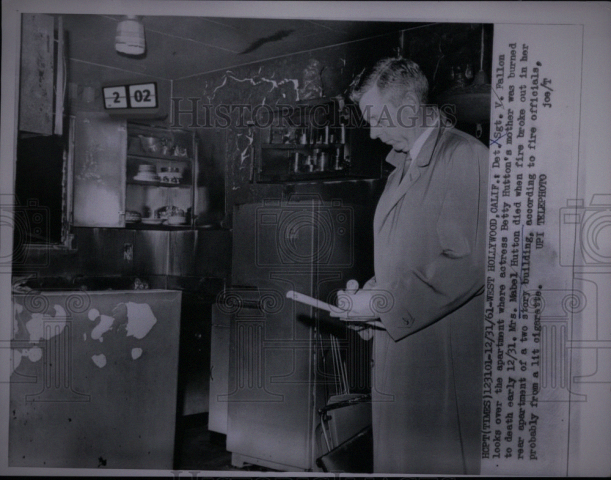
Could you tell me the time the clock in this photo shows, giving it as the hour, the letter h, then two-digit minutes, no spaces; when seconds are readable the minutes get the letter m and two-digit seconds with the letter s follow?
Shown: 2h02
